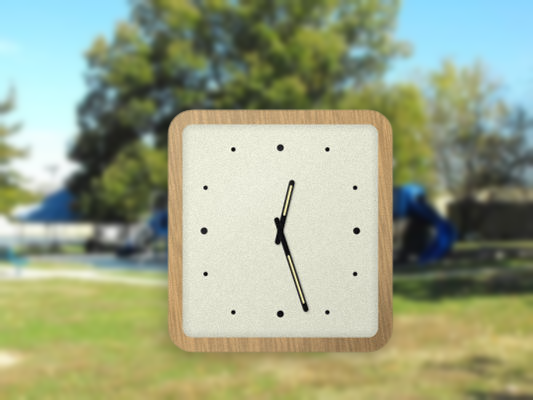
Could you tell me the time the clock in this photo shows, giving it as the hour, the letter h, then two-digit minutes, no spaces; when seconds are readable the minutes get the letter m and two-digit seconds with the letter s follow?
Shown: 12h27
